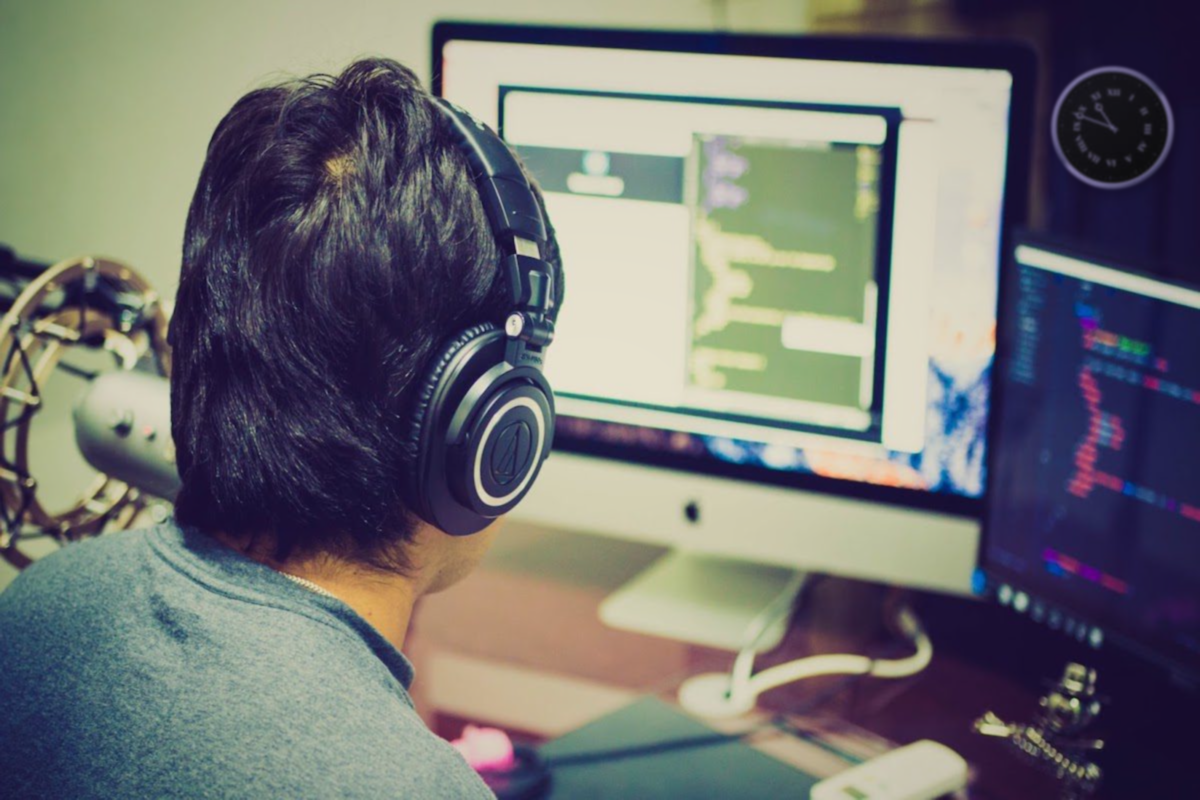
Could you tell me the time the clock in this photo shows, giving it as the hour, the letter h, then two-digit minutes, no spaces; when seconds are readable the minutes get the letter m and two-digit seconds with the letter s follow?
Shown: 10h48
